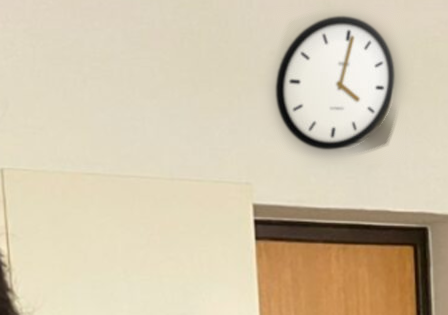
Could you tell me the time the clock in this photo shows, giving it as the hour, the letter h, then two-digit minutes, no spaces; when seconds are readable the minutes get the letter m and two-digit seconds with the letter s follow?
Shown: 4h01
